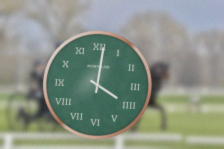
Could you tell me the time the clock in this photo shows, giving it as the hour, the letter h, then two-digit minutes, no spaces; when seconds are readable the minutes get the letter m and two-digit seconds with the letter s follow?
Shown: 4h01
